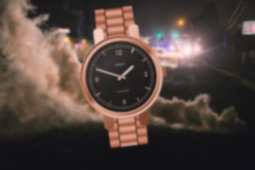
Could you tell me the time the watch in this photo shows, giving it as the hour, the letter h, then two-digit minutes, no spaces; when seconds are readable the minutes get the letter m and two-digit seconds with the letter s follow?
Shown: 1h49
